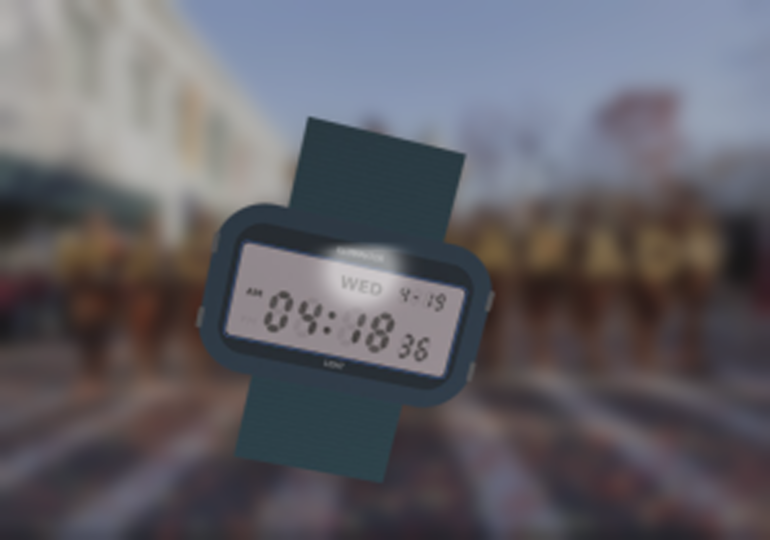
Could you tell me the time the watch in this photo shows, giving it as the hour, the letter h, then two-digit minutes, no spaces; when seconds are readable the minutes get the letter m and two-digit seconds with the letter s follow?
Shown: 4h18m36s
